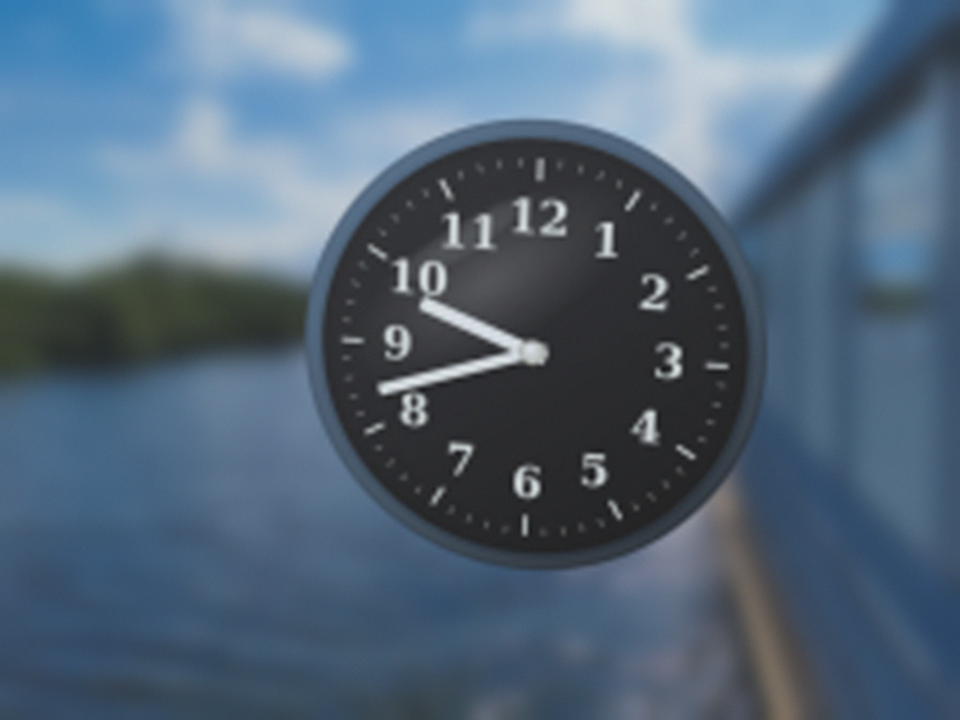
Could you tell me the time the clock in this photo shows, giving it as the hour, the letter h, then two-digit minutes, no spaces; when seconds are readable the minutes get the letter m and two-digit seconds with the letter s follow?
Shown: 9h42
